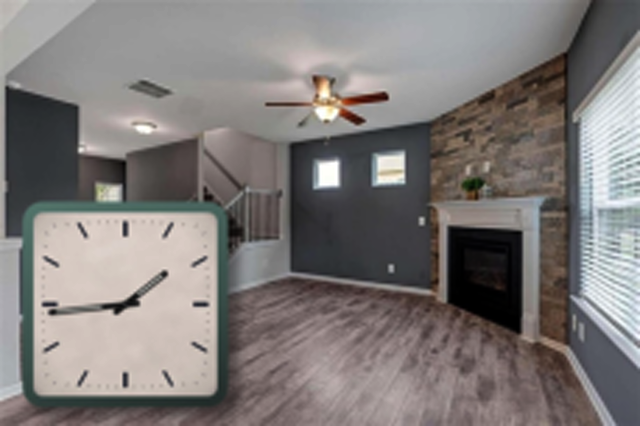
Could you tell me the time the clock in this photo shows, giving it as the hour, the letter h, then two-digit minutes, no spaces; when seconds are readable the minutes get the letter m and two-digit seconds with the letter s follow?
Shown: 1h44
